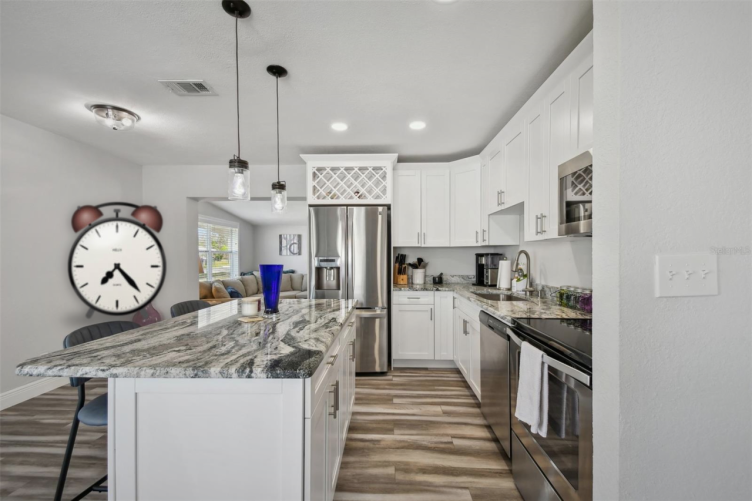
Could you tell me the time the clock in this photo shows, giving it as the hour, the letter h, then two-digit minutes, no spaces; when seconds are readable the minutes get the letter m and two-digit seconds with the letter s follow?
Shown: 7h23
